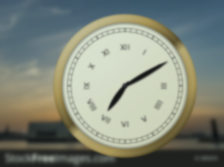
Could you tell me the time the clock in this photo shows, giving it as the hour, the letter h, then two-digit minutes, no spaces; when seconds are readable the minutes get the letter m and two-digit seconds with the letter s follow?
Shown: 7h10
